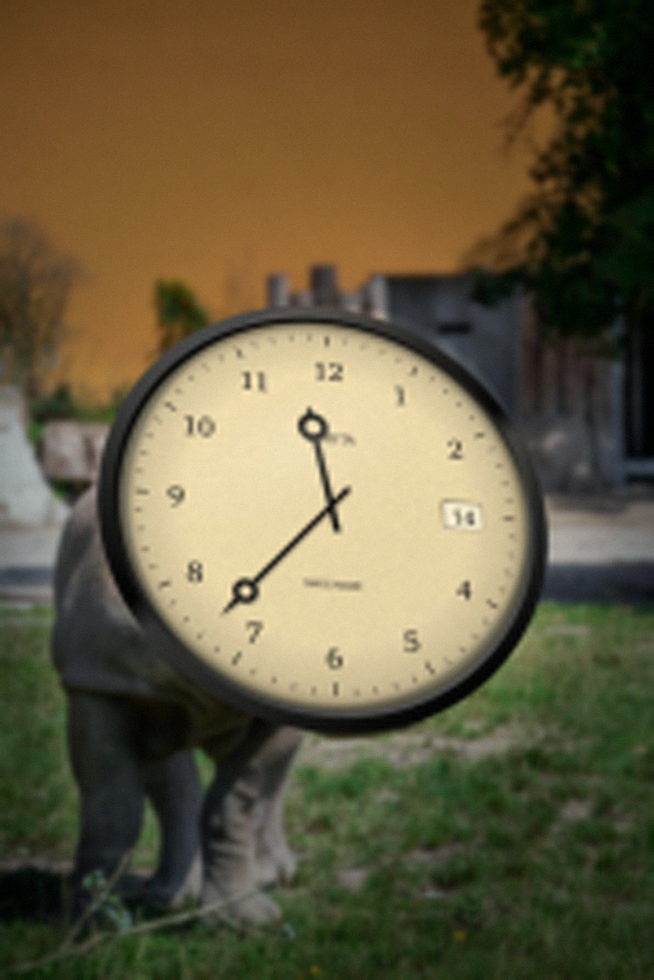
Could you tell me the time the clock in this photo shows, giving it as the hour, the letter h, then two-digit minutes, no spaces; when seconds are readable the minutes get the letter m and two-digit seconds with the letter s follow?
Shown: 11h37
